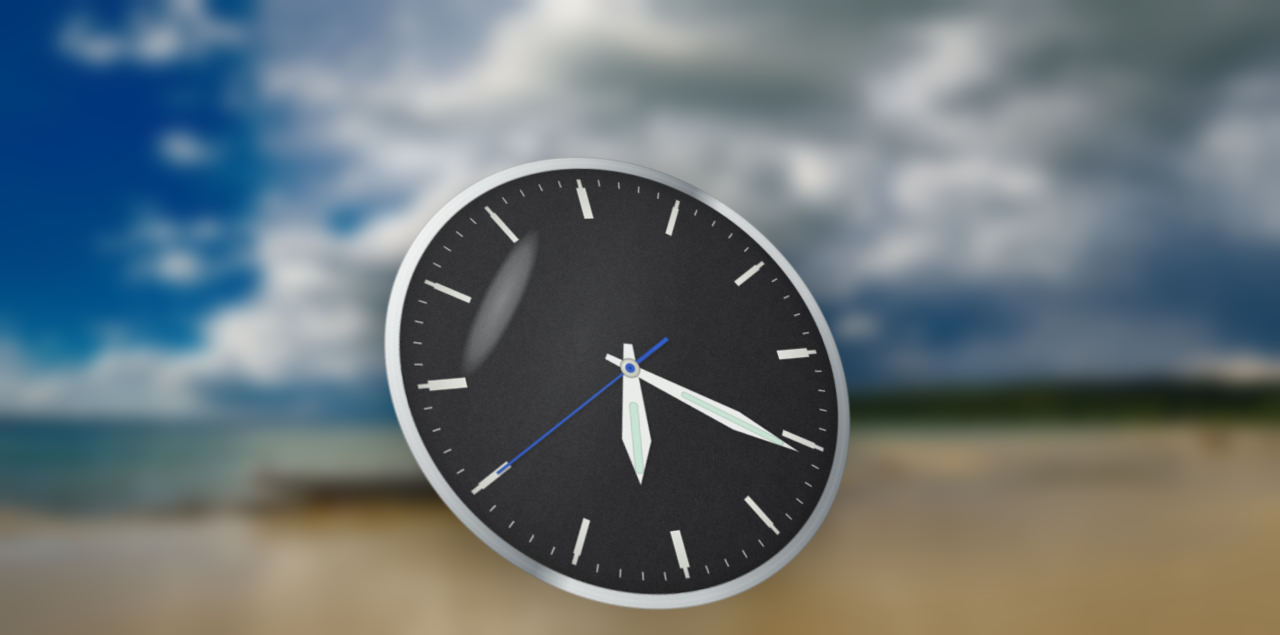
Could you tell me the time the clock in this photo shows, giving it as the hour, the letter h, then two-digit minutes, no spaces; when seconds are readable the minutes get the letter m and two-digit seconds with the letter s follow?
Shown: 6h20m40s
